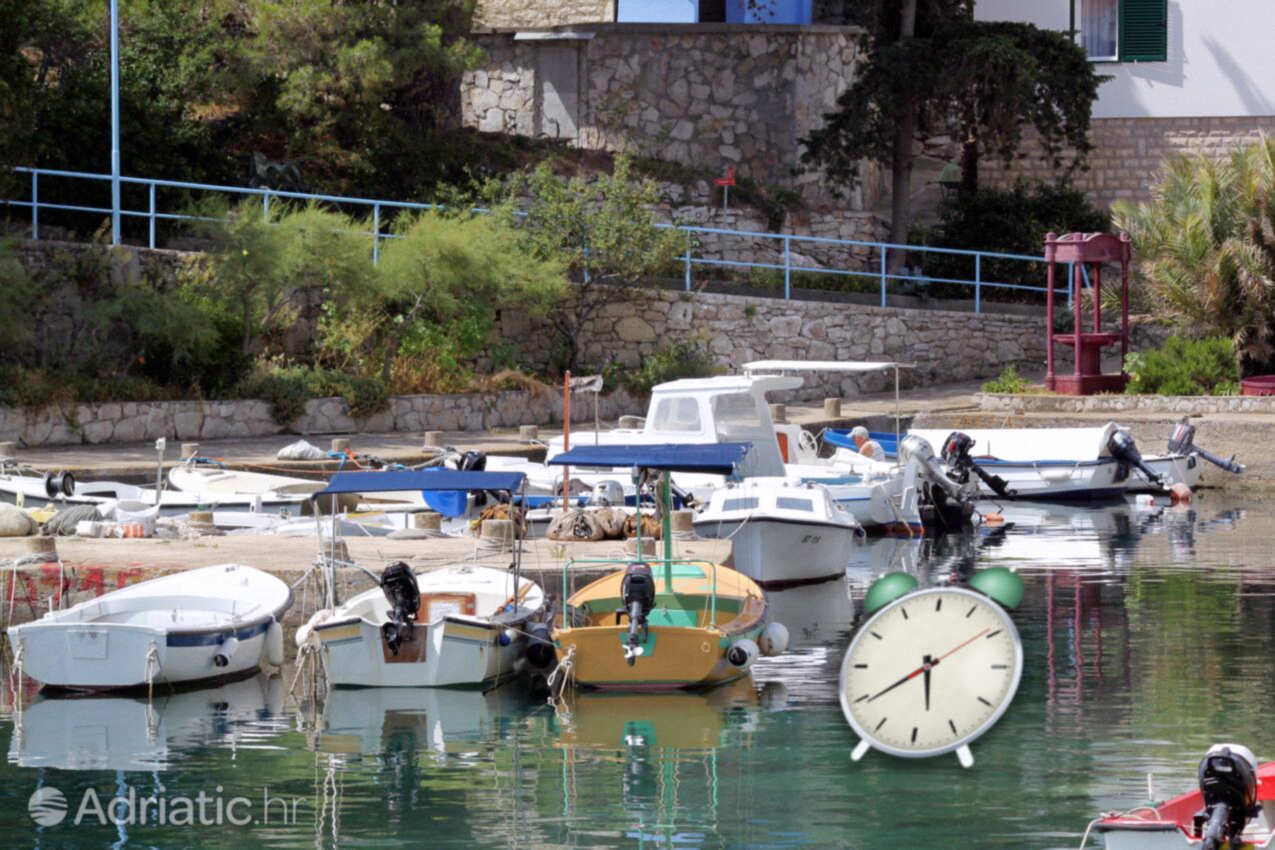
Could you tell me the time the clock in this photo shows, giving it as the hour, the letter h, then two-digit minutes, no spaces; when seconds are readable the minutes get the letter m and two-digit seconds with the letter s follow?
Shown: 5h39m09s
